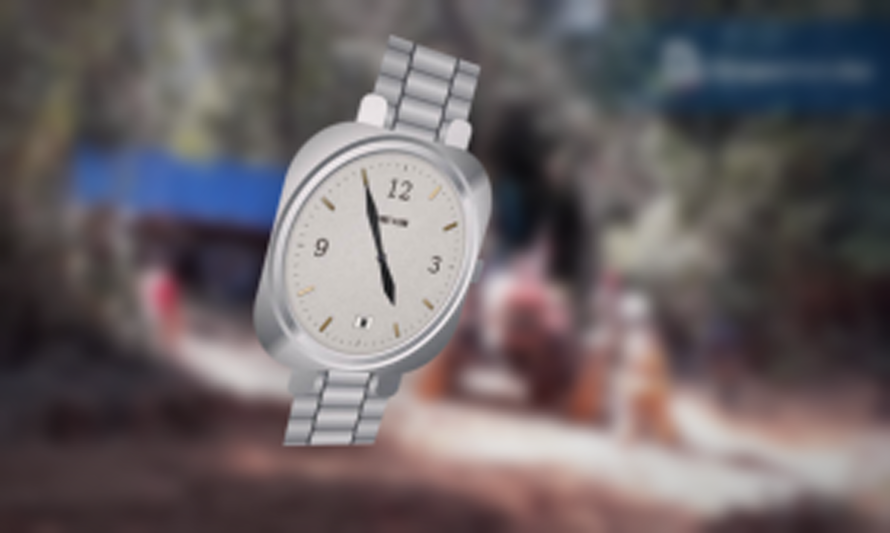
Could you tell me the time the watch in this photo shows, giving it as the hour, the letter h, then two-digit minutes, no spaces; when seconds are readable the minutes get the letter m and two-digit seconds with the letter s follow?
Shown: 4h55
